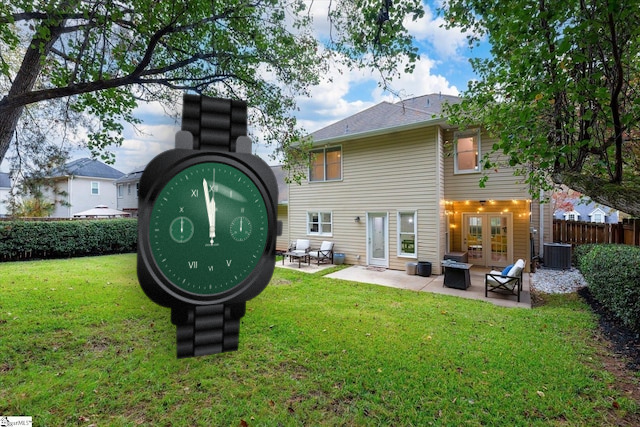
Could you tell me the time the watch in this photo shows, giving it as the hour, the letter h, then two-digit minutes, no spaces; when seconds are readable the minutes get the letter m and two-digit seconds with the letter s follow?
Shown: 11h58
